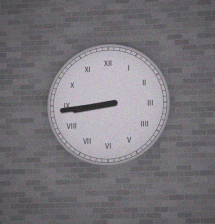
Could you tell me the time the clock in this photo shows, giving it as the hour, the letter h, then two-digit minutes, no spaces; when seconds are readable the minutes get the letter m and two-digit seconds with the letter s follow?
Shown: 8h44
